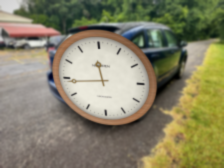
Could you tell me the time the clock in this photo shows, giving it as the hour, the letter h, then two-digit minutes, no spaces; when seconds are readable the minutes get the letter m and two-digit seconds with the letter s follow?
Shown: 11h44
